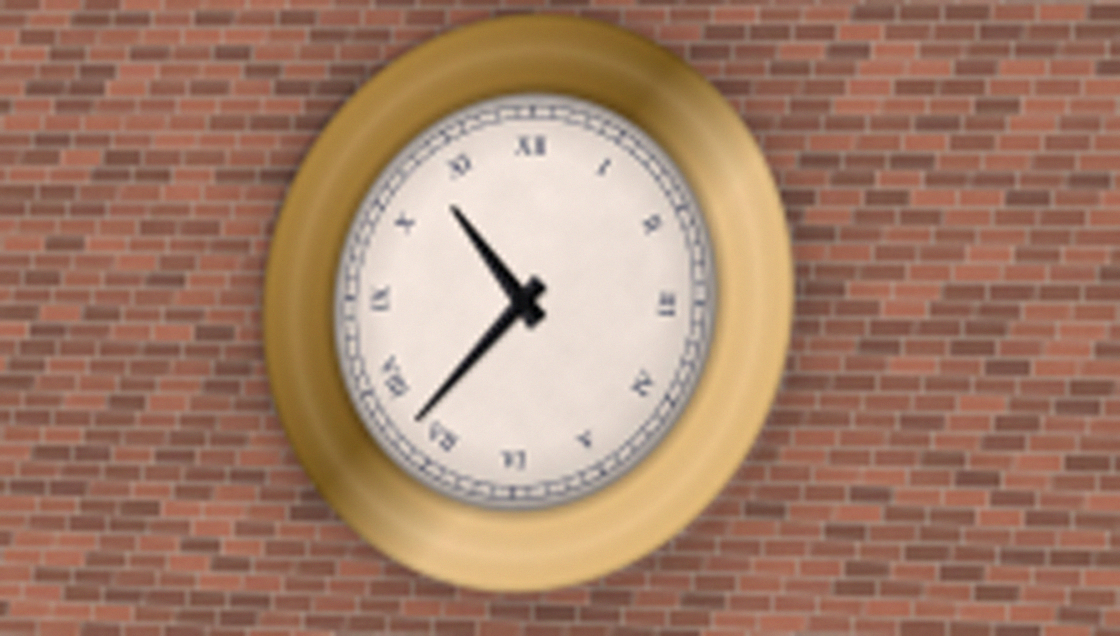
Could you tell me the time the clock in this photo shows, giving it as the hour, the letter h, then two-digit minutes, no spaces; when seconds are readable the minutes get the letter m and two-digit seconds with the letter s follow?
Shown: 10h37
